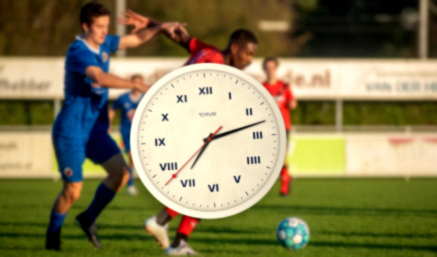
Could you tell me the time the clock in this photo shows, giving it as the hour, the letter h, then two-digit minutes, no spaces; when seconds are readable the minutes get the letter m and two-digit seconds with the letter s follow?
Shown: 7h12m38s
